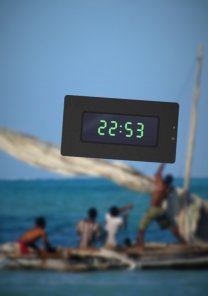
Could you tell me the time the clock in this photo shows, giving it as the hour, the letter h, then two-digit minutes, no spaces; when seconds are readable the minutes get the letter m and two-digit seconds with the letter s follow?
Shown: 22h53
